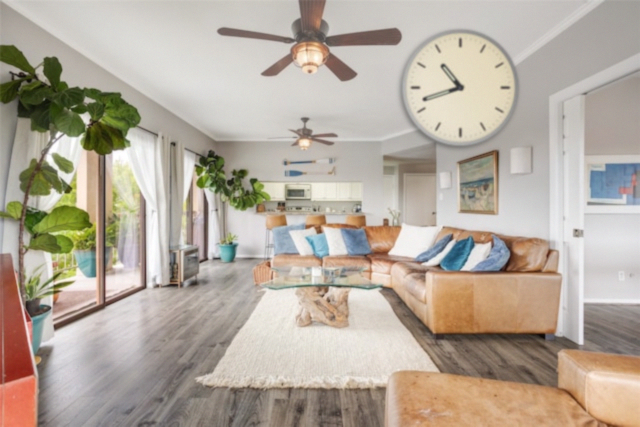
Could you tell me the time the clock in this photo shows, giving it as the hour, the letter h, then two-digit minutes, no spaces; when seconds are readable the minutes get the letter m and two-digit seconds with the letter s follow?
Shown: 10h42
